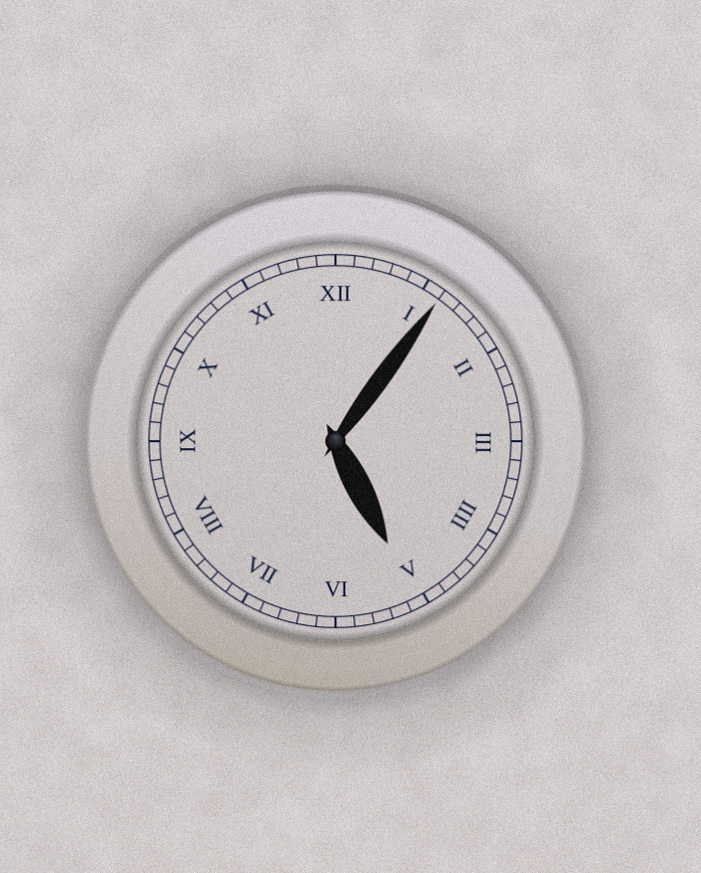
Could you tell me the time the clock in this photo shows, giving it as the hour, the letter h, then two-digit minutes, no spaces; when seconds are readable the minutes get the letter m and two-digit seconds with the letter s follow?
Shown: 5h06
